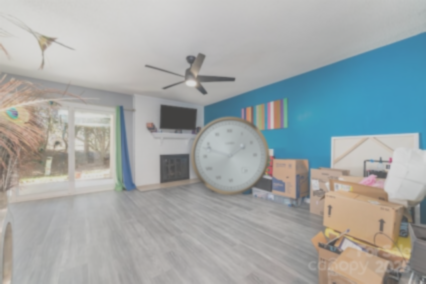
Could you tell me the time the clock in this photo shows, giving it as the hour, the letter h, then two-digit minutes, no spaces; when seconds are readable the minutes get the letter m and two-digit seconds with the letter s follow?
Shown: 1h48
